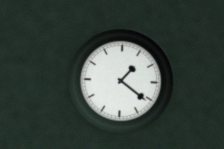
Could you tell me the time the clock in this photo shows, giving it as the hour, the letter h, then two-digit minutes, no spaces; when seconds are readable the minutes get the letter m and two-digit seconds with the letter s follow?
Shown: 1h21
